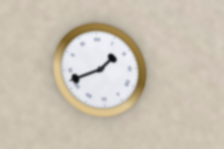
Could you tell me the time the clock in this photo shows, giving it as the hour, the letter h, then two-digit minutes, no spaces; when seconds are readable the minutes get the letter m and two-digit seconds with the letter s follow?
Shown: 1h42
